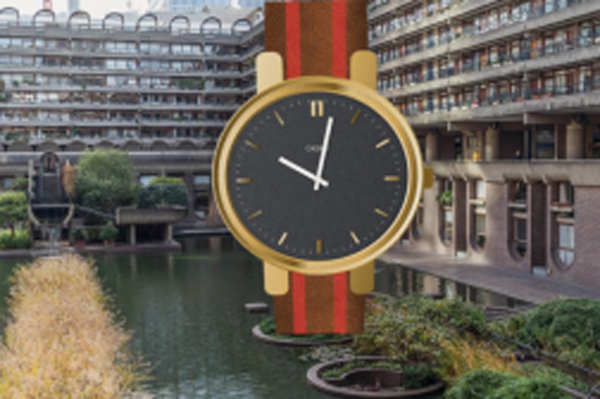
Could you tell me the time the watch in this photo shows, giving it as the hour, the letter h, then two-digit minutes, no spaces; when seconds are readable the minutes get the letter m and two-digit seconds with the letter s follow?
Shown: 10h02
